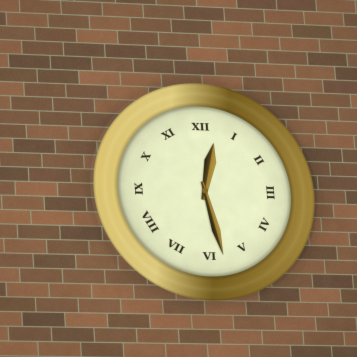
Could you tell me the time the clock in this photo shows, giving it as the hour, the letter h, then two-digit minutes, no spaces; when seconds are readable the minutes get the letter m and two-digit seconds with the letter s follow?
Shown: 12h28
